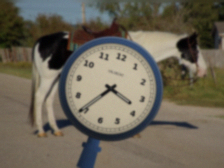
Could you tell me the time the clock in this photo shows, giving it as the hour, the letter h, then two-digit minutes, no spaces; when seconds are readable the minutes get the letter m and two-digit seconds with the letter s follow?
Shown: 3h36
